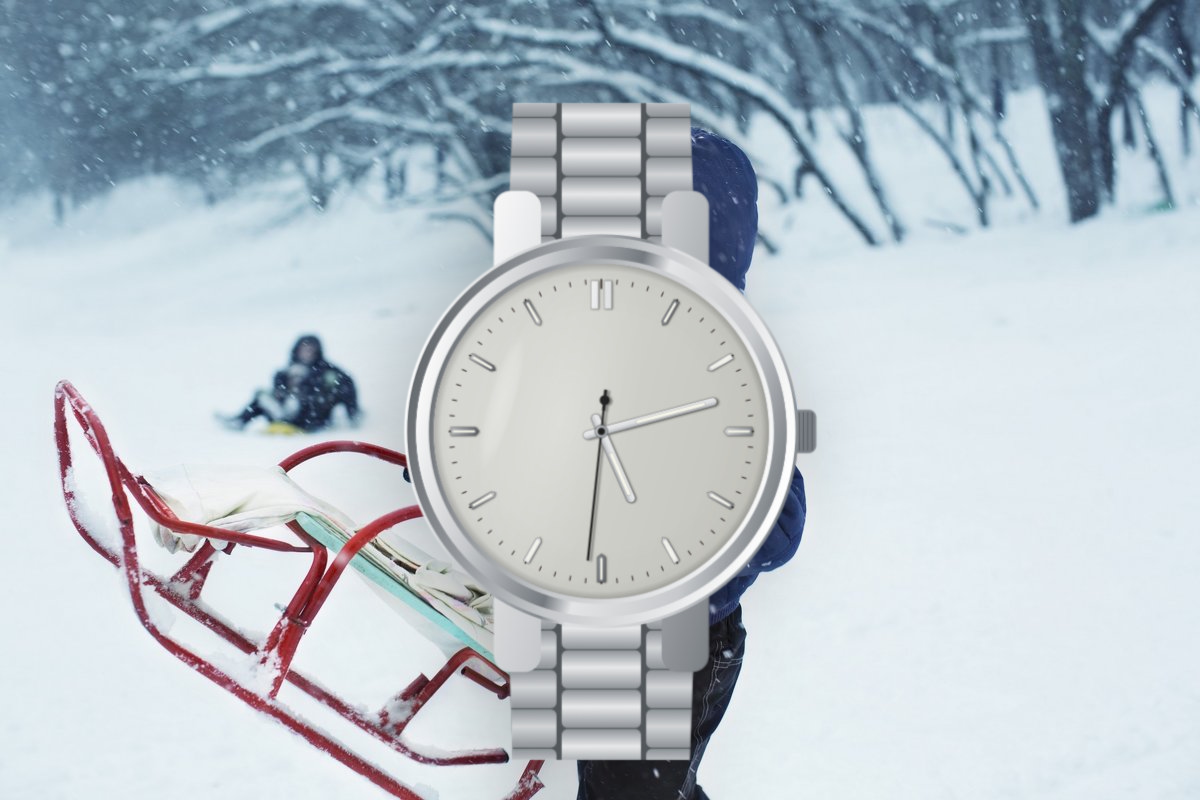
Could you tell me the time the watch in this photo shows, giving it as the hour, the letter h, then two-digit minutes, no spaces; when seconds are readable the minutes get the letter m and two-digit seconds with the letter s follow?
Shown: 5h12m31s
